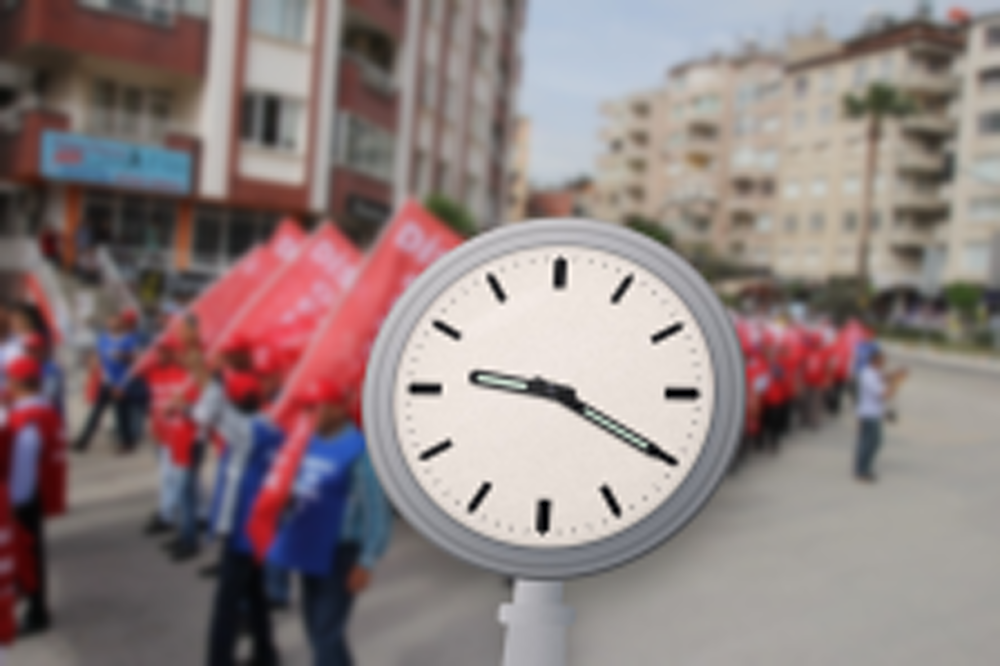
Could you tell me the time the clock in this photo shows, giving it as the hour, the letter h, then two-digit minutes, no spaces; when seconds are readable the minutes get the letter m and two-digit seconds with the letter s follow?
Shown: 9h20
